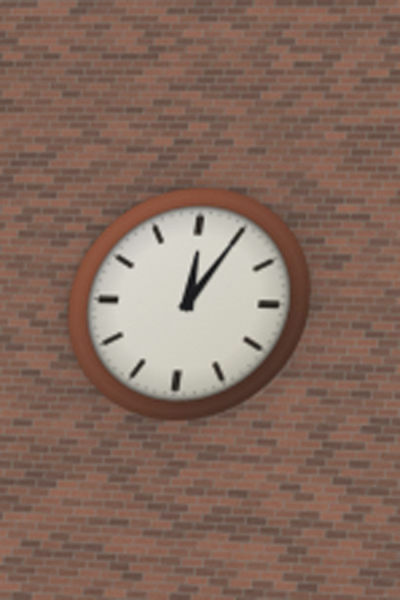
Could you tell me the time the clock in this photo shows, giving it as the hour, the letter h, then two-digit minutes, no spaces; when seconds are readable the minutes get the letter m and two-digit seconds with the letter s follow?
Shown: 12h05
